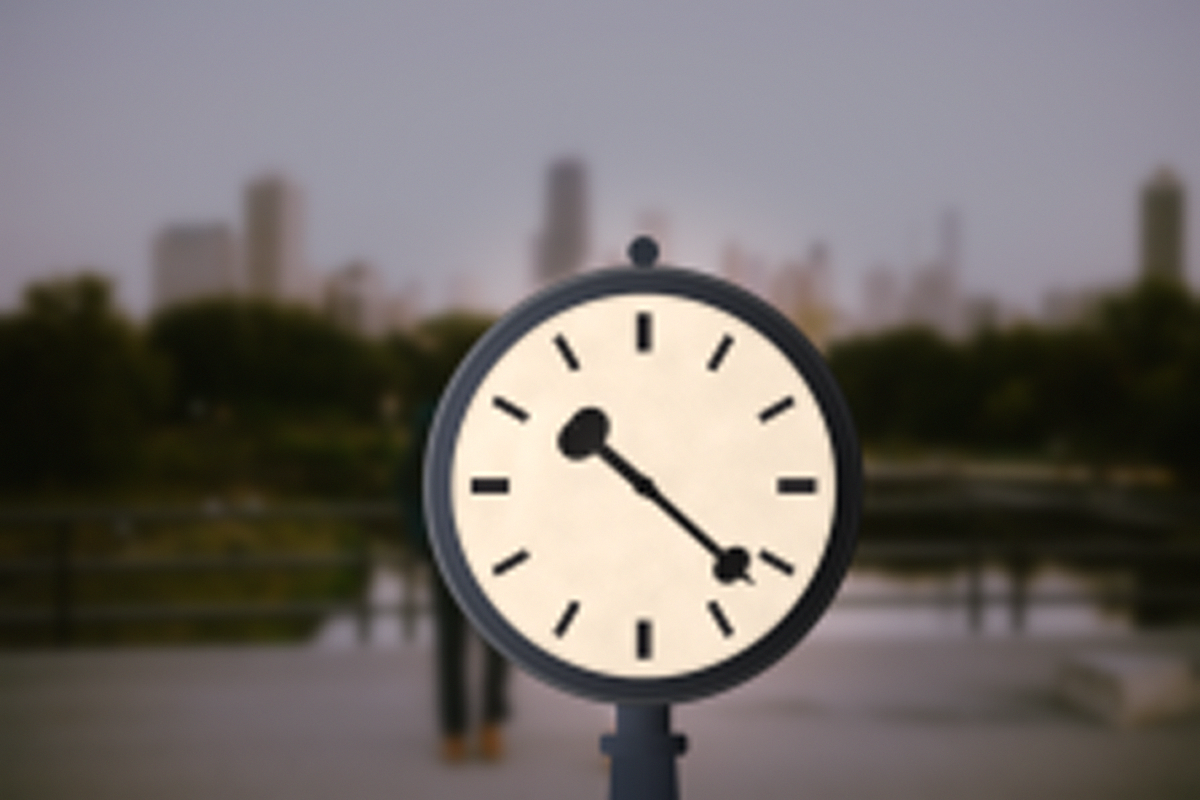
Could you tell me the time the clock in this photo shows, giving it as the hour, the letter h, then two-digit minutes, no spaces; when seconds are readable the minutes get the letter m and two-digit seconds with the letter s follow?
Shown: 10h22
